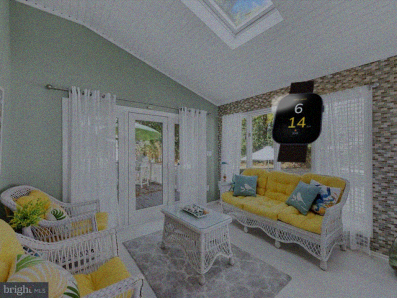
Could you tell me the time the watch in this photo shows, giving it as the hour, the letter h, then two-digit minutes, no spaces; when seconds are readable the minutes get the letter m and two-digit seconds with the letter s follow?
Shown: 6h14
